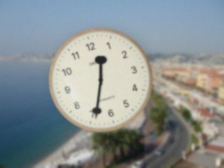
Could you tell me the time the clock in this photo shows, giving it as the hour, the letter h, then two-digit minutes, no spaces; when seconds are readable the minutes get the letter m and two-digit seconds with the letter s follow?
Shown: 12h34
